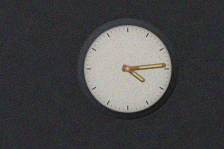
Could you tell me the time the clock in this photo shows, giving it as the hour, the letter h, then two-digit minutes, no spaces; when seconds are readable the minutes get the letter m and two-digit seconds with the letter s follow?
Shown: 4h14
